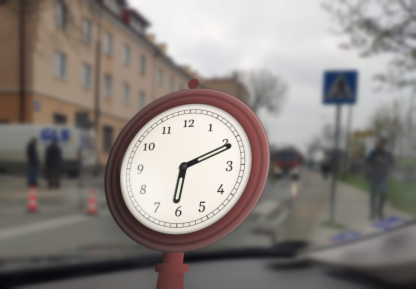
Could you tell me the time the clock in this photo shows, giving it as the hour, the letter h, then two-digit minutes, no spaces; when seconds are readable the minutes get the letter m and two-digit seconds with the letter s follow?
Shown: 6h11
